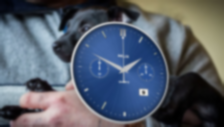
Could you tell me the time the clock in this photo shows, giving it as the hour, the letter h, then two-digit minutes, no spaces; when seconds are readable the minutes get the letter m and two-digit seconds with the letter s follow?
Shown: 1h49
